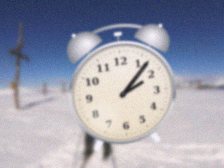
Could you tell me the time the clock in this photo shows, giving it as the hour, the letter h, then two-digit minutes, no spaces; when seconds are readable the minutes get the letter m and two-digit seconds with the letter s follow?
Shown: 2h07
